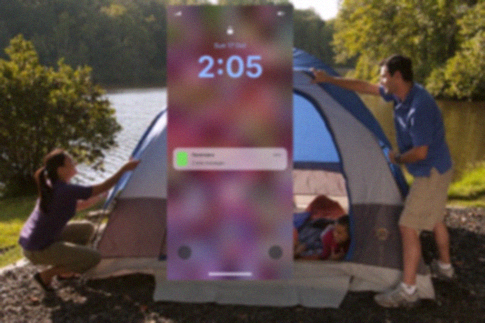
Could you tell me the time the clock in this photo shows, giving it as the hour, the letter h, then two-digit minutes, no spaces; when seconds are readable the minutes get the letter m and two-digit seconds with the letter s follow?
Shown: 2h05
